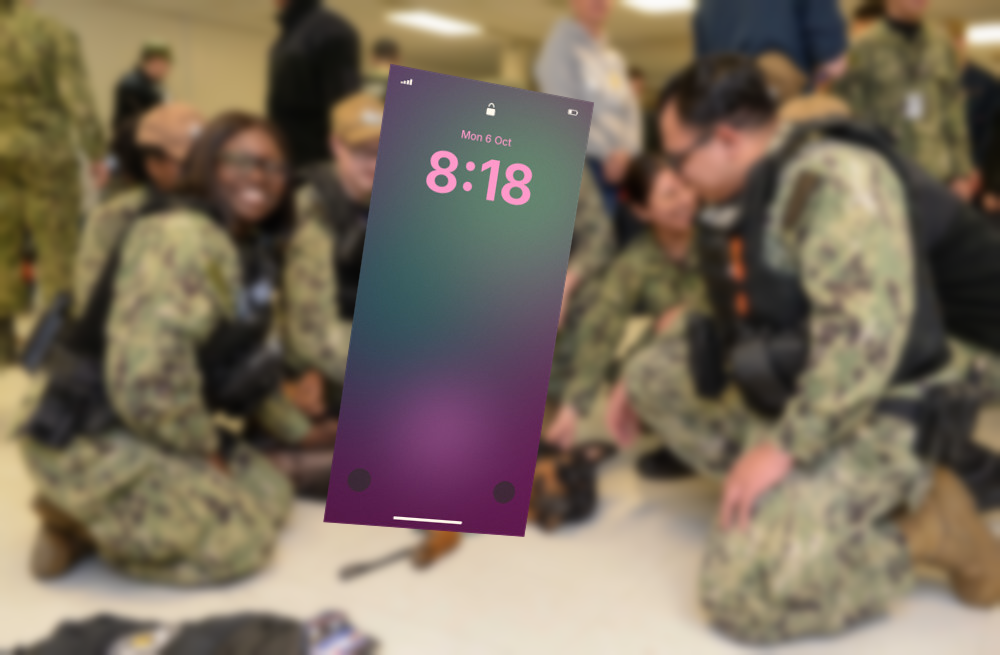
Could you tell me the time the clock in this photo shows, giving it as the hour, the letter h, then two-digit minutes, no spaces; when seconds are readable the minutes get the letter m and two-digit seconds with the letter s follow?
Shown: 8h18
